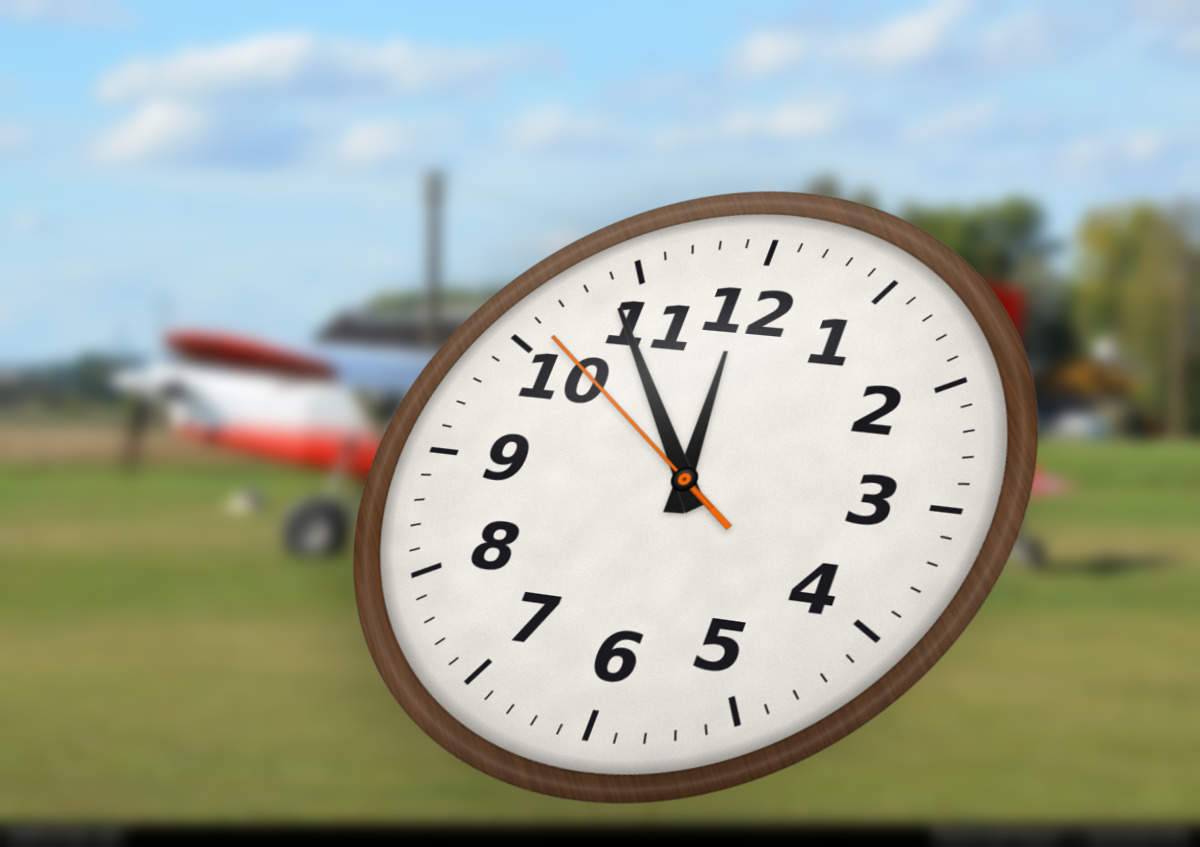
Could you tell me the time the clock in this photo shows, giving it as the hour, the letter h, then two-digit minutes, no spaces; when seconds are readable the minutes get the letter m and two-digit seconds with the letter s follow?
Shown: 11h53m51s
